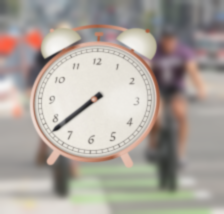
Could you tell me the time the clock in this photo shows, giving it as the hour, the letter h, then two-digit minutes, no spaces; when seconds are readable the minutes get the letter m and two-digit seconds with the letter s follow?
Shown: 7h38
